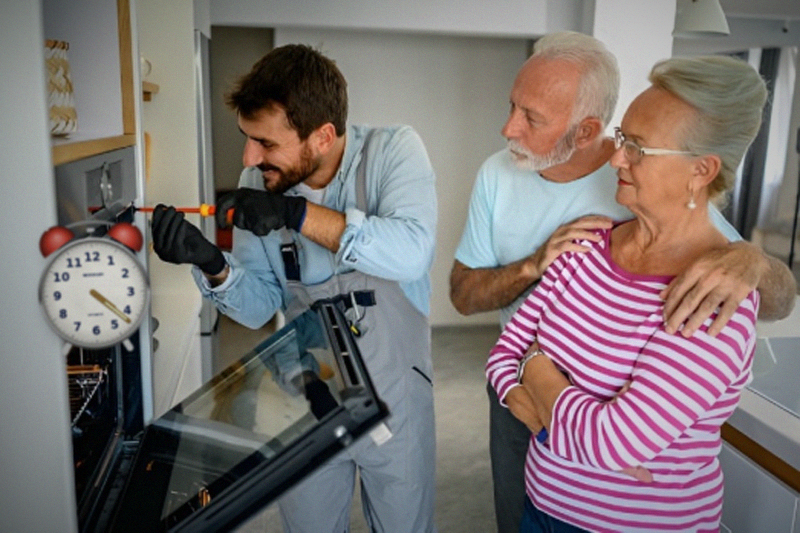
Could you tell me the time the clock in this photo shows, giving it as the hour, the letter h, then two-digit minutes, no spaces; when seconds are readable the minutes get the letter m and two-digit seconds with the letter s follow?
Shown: 4h22
